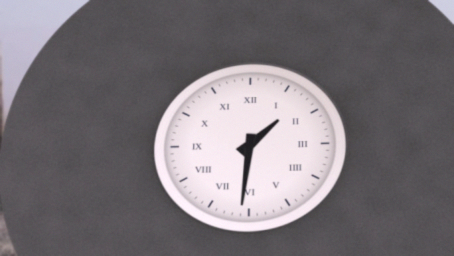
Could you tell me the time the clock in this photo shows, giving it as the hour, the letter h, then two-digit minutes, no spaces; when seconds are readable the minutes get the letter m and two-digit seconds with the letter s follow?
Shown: 1h31
